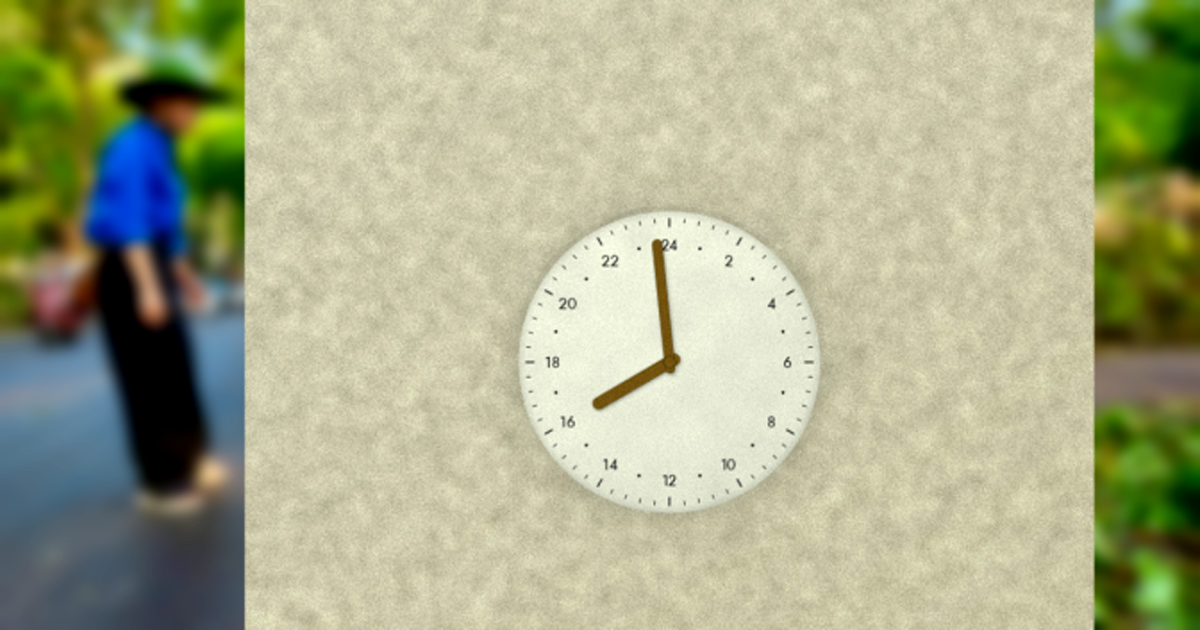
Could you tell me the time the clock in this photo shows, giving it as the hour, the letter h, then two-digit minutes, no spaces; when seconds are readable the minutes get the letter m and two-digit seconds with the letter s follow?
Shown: 15h59
